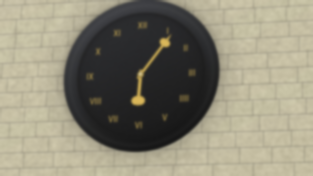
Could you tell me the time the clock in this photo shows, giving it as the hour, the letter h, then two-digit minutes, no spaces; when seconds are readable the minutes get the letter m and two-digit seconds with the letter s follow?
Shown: 6h06
